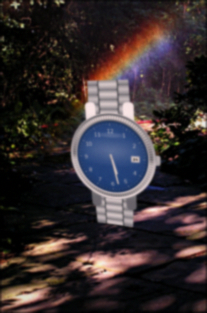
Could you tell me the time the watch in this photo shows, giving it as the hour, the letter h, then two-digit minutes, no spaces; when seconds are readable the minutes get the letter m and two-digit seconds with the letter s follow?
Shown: 5h28
